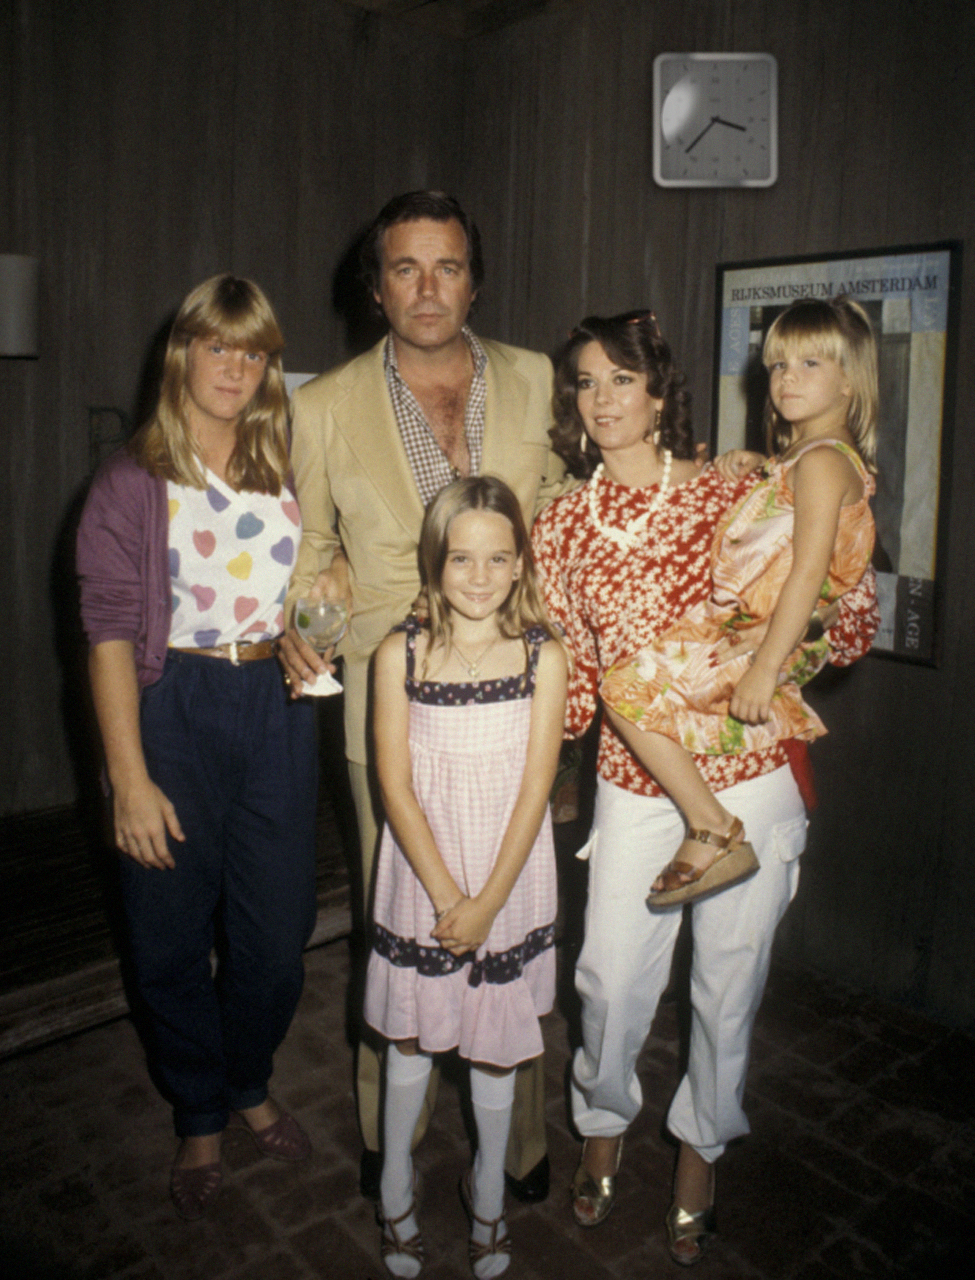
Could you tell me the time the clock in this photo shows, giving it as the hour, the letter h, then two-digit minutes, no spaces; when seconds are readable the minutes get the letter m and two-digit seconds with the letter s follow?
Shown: 3h37
